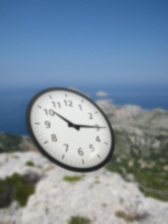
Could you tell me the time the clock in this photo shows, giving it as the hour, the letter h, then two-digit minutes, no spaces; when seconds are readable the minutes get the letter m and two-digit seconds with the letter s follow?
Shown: 10h15
